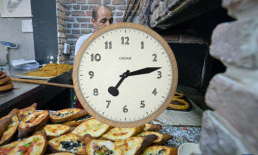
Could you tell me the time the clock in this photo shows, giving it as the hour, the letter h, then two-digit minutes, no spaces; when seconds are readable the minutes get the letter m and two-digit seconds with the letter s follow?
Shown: 7h13
